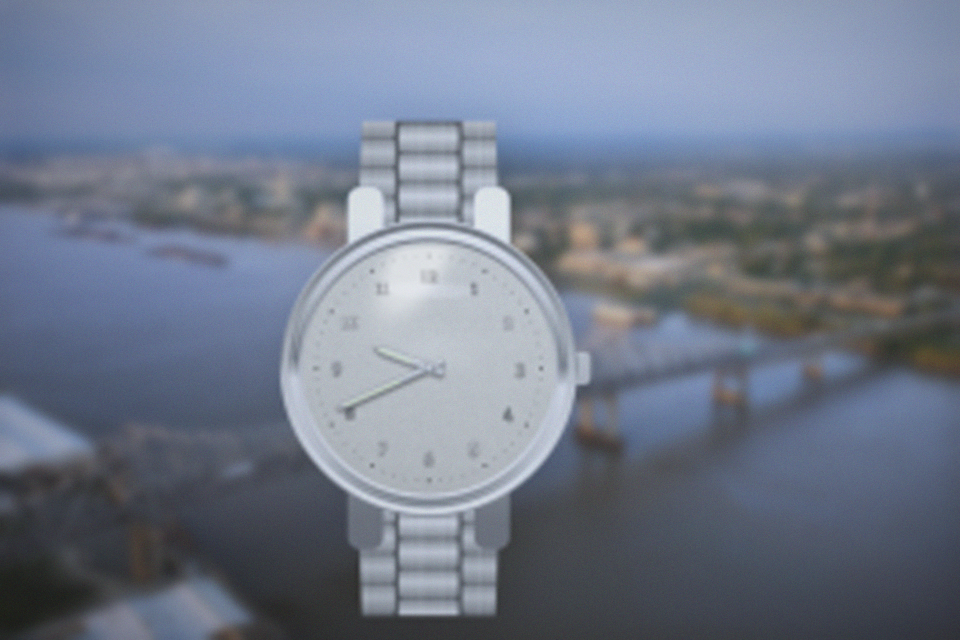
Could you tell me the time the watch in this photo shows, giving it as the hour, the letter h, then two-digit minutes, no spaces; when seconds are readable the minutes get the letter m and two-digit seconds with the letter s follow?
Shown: 9h41
